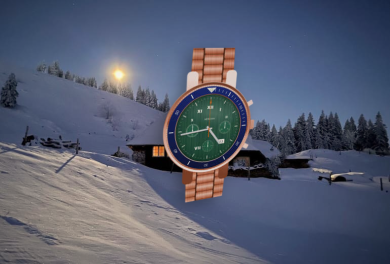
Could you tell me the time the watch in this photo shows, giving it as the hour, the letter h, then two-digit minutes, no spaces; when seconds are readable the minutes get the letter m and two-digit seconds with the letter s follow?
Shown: 4h44
